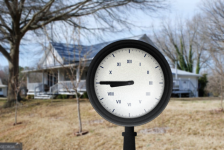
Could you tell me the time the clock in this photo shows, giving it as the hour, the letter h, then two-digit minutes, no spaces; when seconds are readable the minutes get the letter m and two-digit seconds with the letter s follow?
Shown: 8h45
